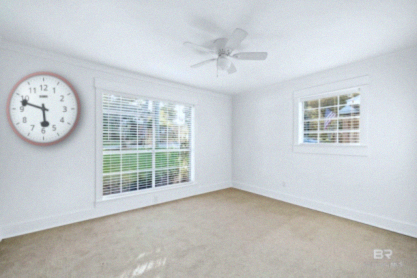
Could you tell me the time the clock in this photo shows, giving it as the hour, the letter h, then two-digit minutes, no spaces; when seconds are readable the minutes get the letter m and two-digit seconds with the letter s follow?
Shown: 5h48
